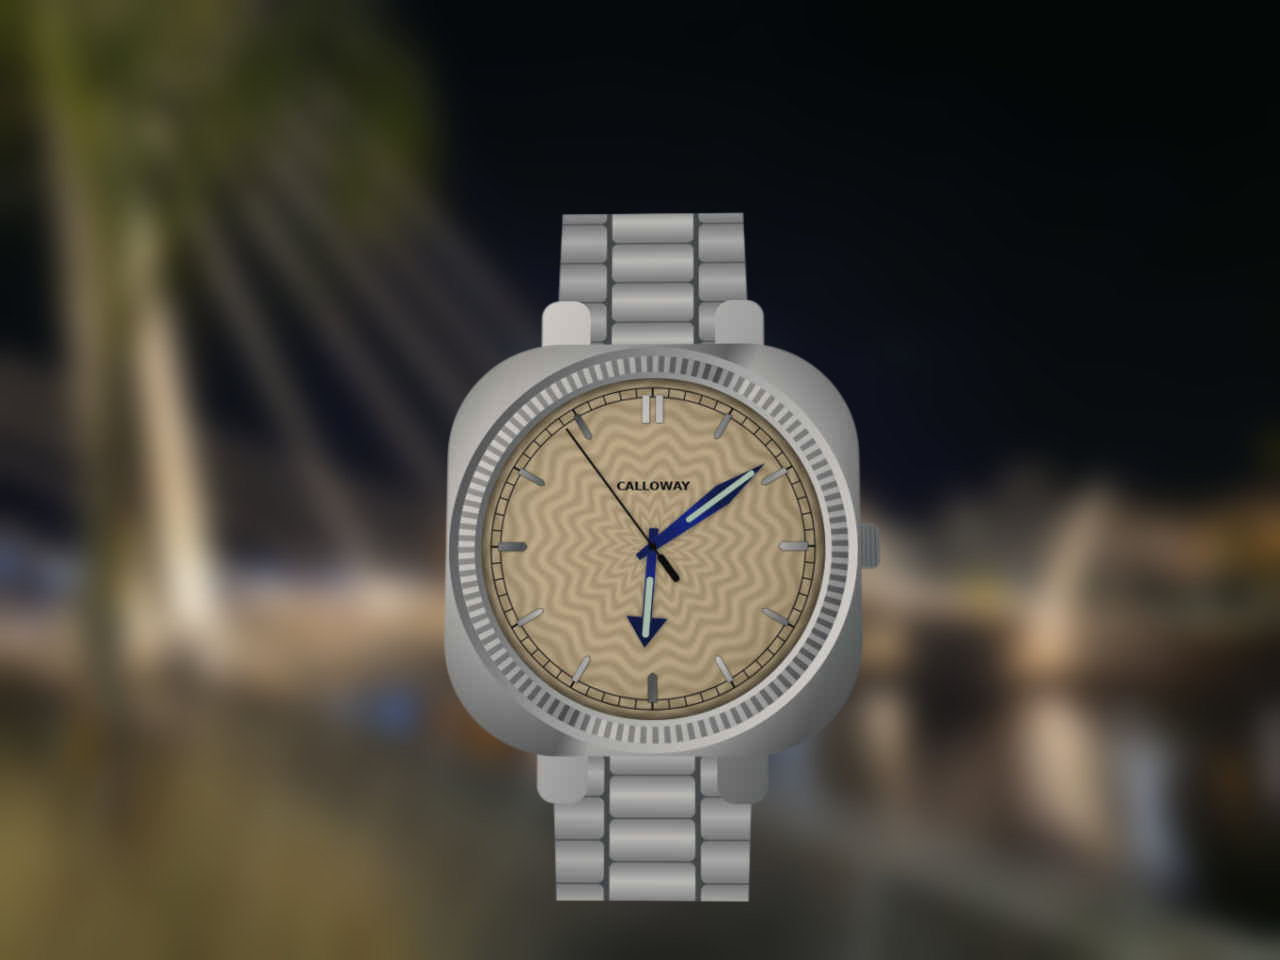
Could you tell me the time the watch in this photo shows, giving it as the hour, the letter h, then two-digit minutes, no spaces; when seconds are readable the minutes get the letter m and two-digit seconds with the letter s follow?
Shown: 6h08m54s
